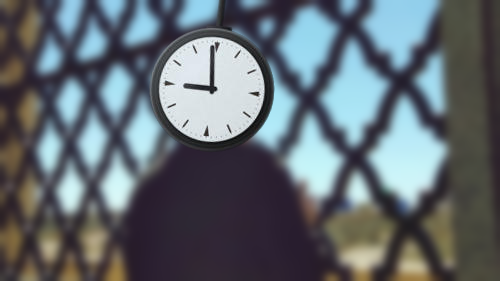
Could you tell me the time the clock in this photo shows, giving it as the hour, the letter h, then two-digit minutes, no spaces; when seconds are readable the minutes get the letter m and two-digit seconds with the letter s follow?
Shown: 8h59
